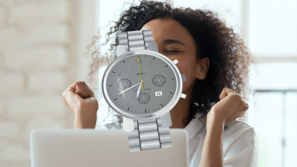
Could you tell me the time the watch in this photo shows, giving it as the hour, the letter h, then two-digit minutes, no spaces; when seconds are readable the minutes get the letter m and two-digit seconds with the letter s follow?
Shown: 6h41
